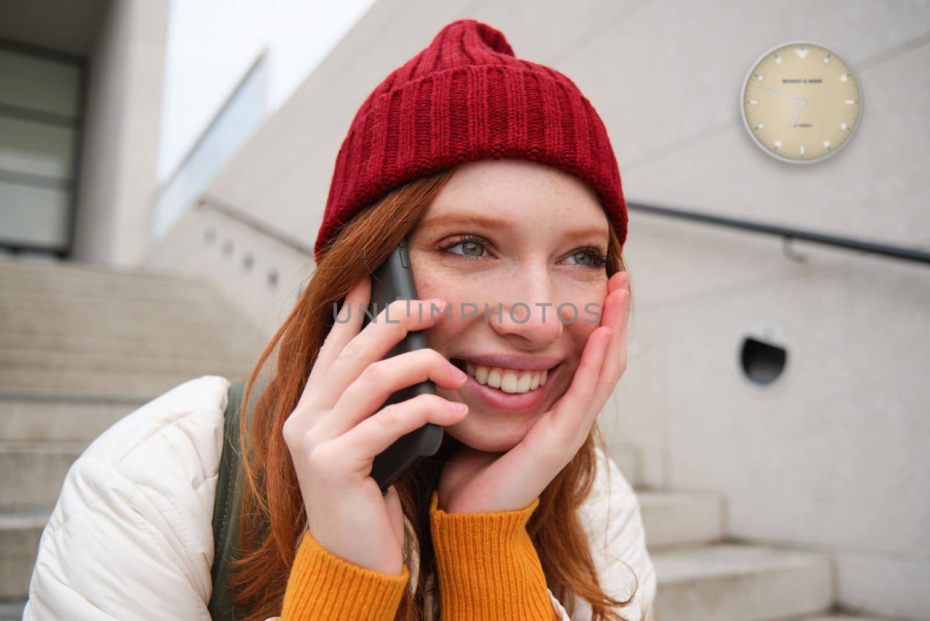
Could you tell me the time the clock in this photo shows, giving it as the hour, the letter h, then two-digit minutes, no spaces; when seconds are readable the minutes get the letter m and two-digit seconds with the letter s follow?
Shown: 6h48
